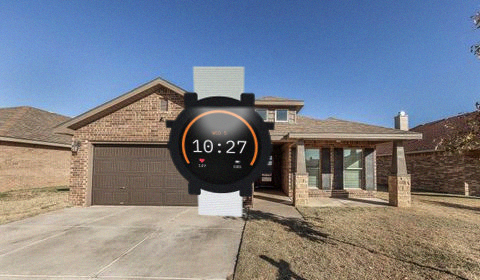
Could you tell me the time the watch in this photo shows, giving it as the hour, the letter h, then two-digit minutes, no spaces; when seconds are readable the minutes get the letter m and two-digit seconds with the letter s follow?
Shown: 10h27
